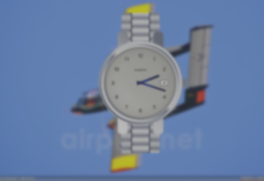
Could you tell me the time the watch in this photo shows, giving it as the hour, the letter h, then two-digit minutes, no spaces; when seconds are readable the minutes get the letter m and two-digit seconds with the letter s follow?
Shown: 2h18
